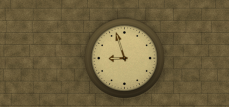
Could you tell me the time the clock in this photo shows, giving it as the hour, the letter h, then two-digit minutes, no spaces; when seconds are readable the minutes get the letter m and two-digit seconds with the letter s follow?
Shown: 8h57
